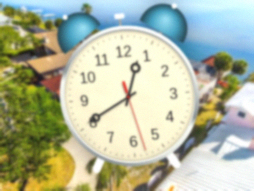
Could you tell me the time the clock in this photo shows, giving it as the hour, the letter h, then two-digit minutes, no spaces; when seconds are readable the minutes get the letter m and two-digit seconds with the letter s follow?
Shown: 12h40m28s
